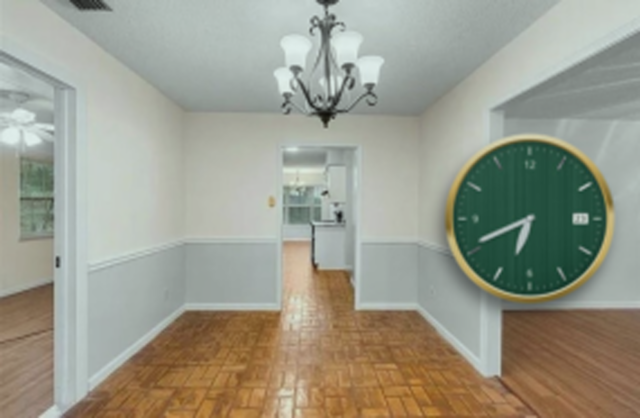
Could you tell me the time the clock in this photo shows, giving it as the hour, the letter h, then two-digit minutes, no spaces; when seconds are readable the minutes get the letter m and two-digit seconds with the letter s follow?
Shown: 6h41
